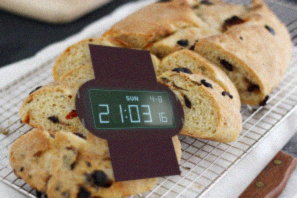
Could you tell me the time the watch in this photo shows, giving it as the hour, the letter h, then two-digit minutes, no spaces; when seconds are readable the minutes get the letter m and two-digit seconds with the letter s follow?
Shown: 21h03m16s
